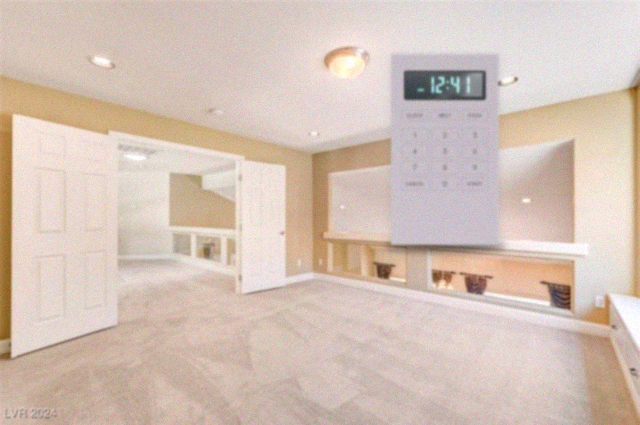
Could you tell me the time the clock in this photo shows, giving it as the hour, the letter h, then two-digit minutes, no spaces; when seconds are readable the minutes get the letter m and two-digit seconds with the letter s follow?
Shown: 12h41
